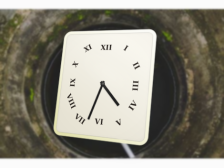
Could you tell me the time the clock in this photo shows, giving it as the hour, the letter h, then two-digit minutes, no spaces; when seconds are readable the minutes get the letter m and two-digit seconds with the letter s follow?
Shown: 4h33
